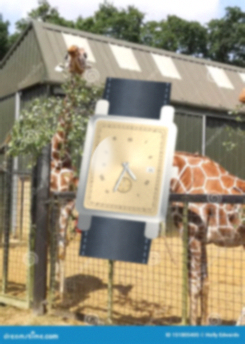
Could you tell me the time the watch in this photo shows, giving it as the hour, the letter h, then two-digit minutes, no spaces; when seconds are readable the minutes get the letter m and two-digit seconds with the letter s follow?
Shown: 4h33
